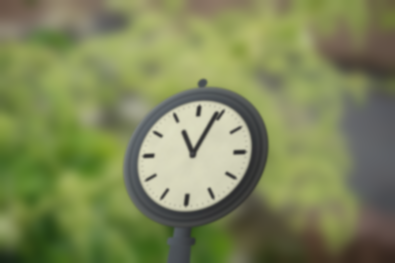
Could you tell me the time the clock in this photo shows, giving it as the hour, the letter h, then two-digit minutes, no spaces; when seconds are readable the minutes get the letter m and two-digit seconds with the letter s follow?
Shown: 11h04
